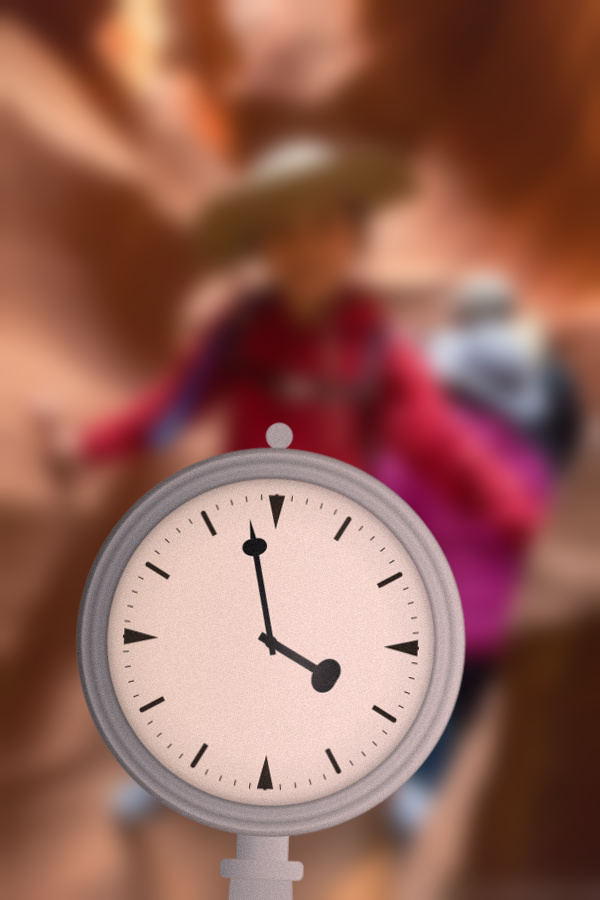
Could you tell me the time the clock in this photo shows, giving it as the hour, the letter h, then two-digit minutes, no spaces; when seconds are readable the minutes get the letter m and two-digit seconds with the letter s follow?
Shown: 3h58
